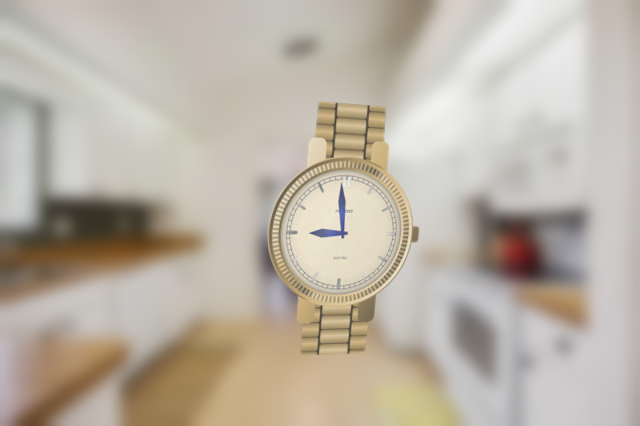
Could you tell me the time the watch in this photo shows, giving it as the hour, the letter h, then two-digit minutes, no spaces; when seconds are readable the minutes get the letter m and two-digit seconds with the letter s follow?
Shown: 8h59
